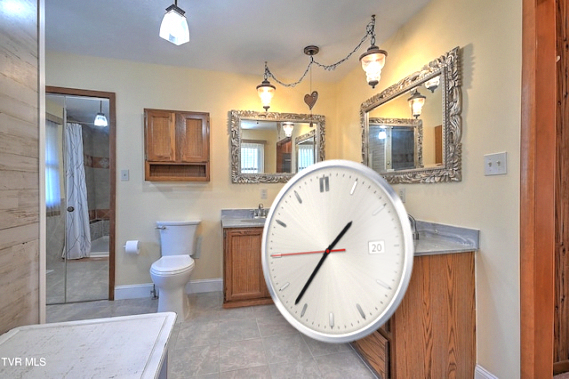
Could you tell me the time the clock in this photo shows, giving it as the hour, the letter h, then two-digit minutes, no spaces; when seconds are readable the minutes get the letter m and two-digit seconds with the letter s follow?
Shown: 1h36m45s
